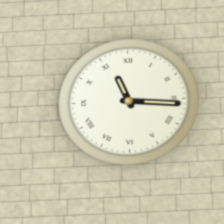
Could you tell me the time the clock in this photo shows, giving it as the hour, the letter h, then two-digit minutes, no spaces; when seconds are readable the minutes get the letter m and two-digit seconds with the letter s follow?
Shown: 11h16
